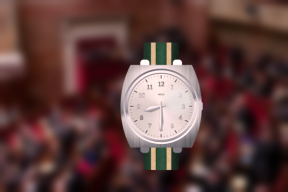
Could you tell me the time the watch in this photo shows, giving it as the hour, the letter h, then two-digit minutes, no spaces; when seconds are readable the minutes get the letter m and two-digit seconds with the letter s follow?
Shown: 8h30
